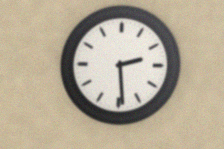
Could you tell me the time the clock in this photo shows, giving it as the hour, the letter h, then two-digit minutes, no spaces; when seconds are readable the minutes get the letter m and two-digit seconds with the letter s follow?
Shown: 2h29
